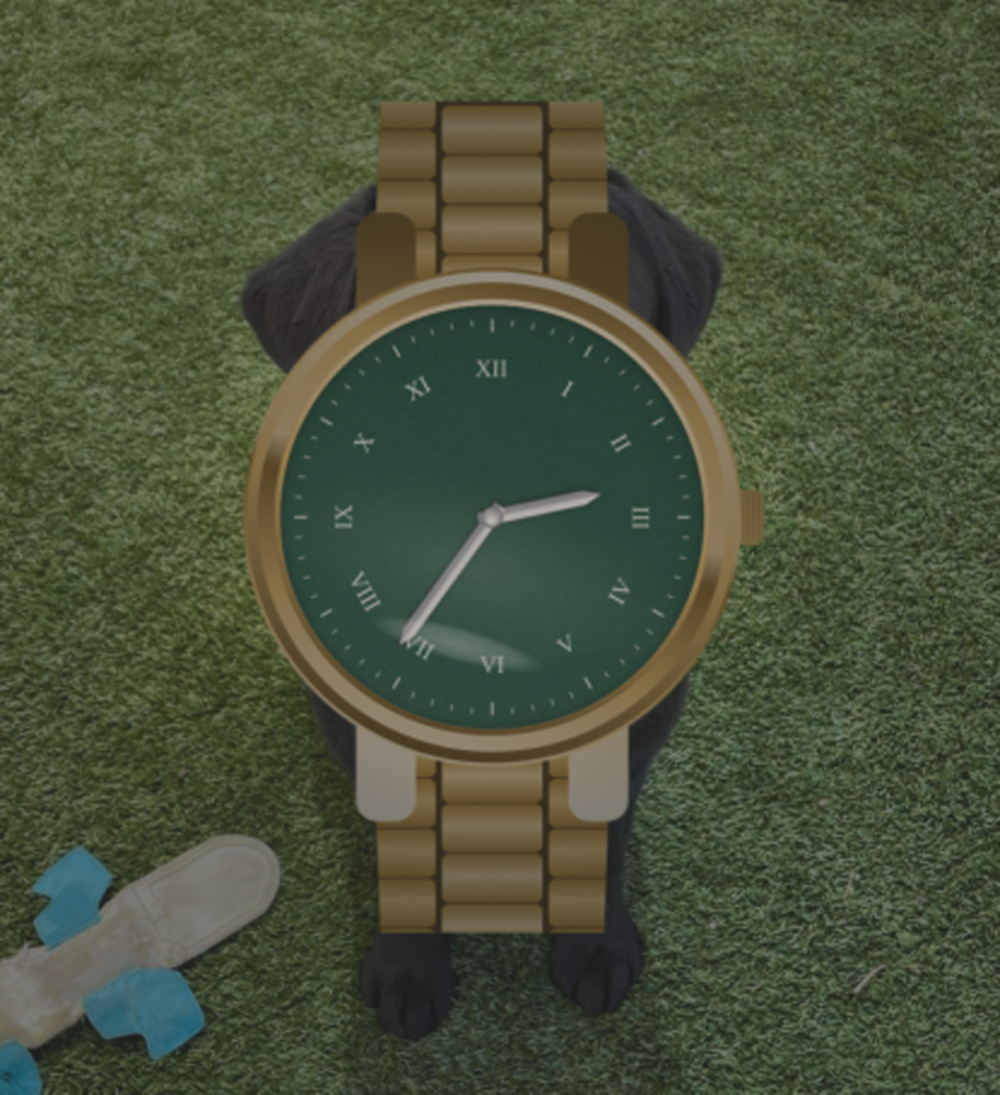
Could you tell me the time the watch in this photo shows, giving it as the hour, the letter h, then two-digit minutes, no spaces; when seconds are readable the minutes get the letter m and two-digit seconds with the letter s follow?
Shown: 2h36
